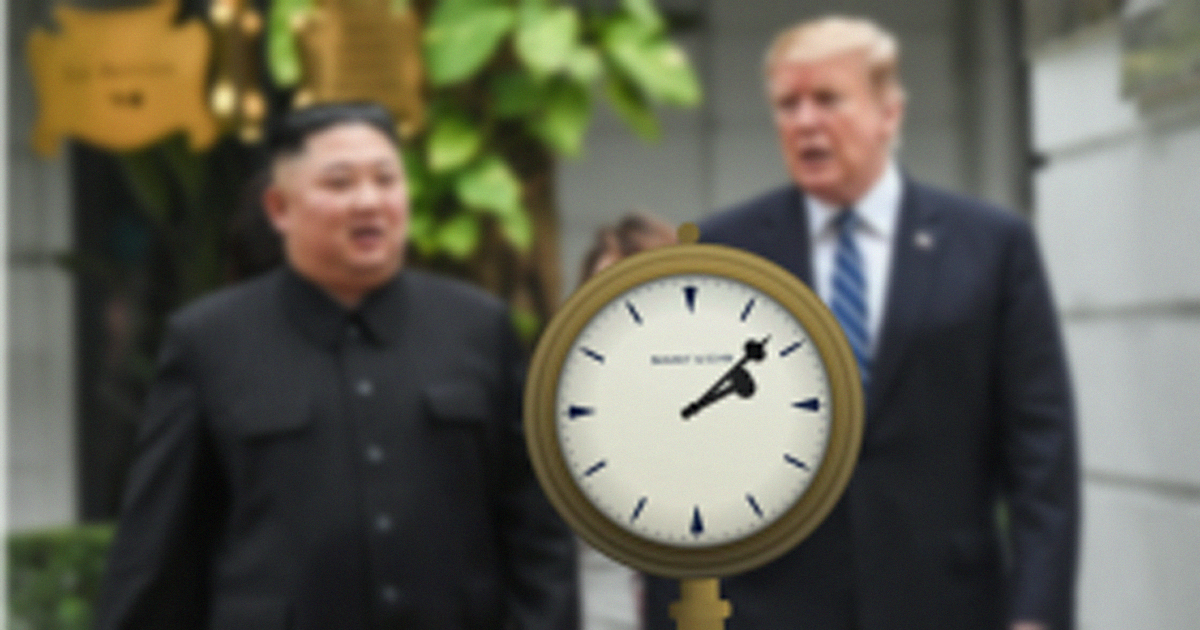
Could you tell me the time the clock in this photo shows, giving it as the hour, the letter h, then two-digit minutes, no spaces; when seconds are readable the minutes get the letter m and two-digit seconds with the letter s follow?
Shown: 2h08
